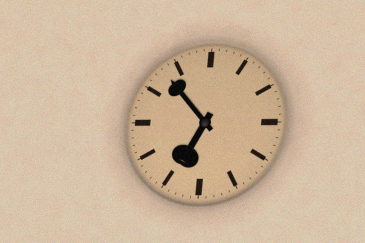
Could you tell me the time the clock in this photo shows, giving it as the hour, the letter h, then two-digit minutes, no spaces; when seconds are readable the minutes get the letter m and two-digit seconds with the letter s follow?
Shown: 6h53
